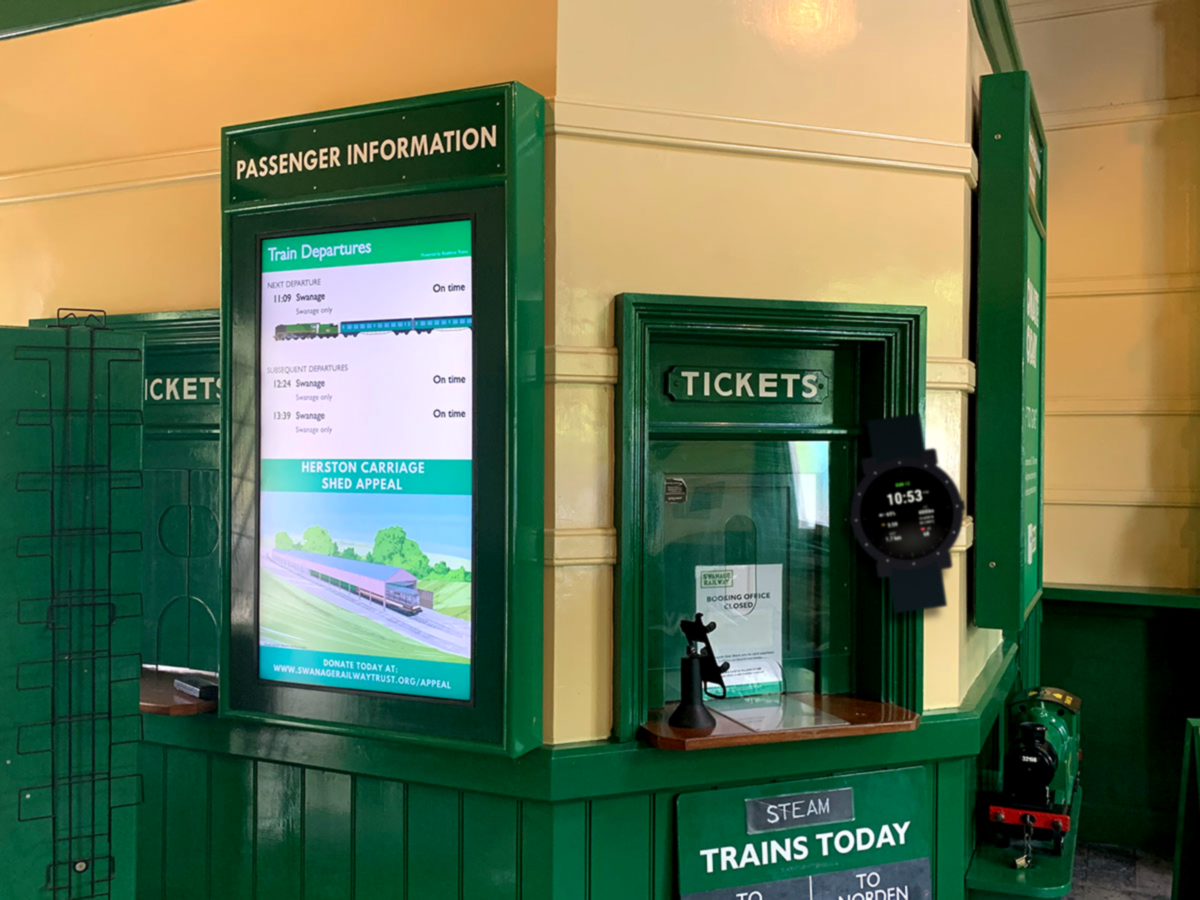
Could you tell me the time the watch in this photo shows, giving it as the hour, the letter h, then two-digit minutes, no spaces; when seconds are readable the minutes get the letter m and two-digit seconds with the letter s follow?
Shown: 10h53
